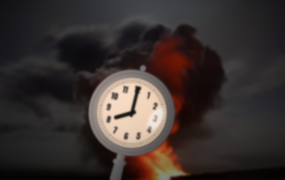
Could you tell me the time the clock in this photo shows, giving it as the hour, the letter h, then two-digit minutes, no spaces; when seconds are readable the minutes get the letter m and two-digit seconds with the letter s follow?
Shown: 8h00
